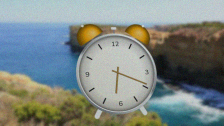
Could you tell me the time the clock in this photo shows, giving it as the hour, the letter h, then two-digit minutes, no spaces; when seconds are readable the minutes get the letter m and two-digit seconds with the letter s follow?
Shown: 6h19
